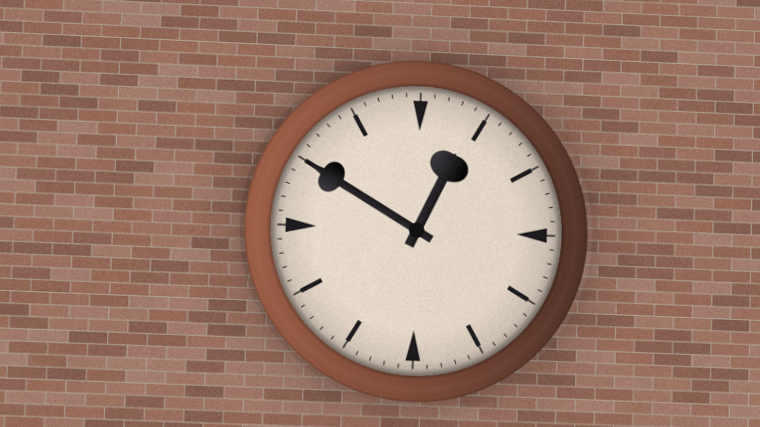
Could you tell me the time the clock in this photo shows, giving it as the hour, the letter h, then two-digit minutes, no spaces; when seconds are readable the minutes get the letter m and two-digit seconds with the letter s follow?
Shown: 12h50
